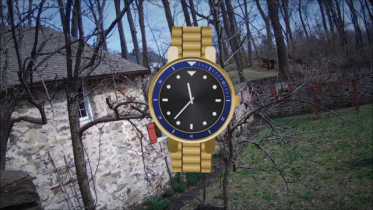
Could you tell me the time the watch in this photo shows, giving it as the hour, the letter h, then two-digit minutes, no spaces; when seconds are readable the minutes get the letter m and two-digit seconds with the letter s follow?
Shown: 11h37
